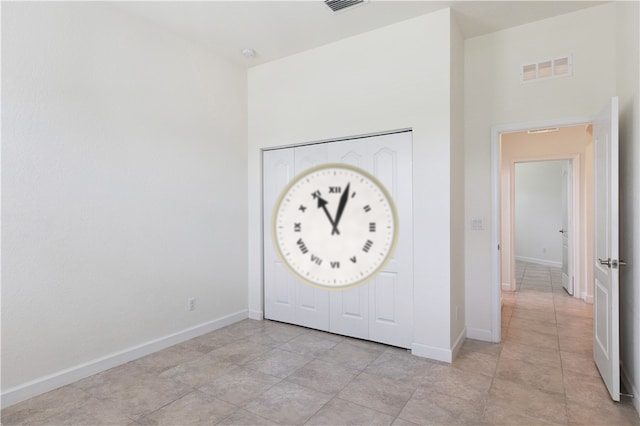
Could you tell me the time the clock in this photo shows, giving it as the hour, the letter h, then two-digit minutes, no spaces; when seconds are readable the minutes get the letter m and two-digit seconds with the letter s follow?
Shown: 11h03
